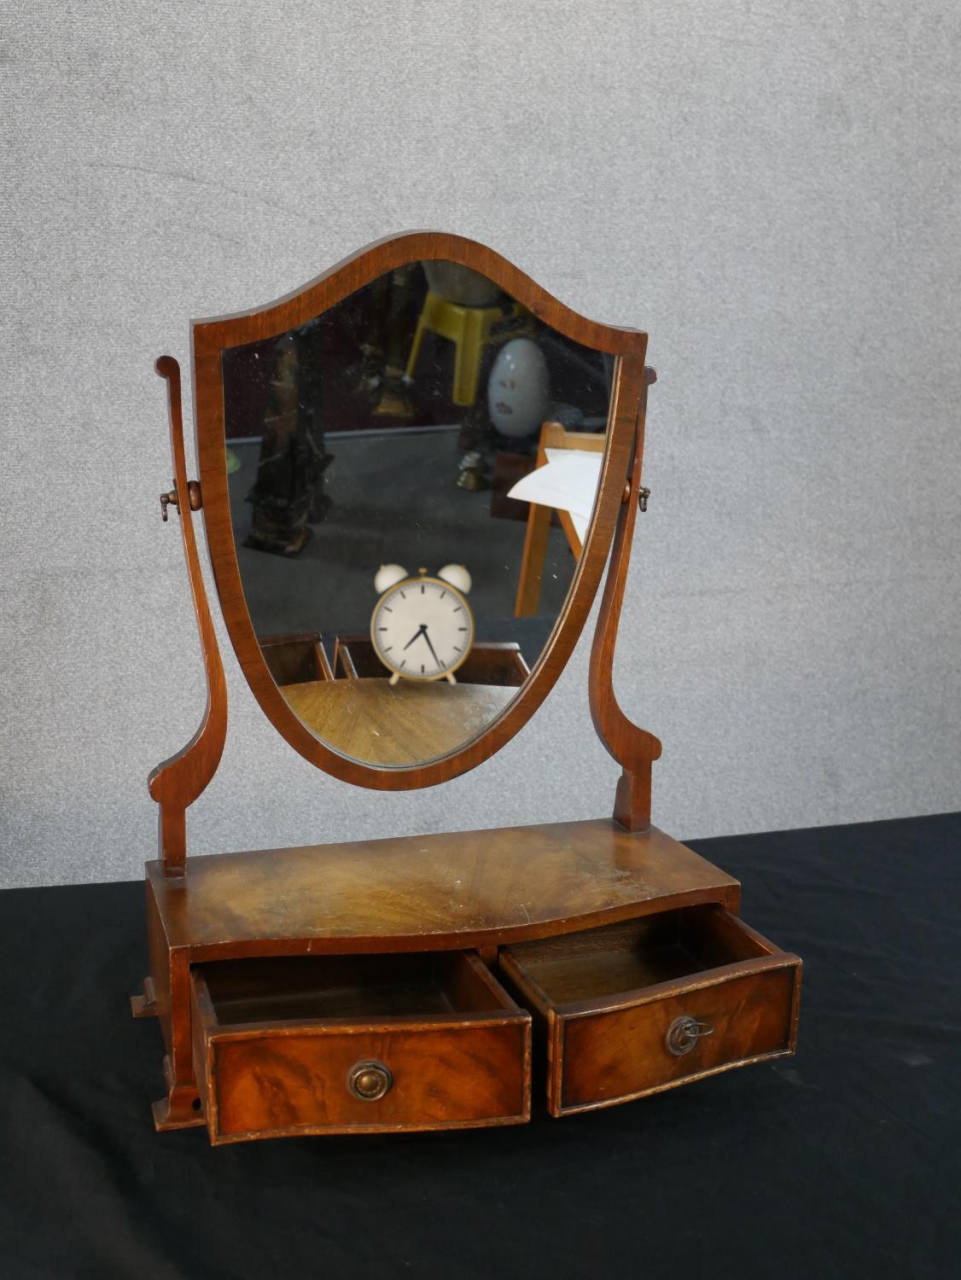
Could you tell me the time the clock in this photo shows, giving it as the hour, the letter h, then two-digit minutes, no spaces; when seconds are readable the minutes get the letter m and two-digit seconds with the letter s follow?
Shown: 7h26
